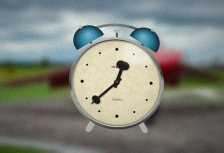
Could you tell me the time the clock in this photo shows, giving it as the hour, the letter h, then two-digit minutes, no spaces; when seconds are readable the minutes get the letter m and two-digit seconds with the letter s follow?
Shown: 12h38
